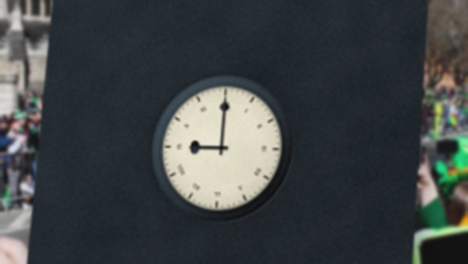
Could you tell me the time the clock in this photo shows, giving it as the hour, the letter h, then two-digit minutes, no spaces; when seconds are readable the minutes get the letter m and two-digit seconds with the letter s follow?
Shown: 9h00
